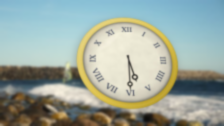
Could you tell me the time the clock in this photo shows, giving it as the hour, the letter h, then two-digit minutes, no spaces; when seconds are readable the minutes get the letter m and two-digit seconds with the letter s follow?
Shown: 5h30
